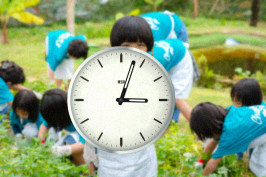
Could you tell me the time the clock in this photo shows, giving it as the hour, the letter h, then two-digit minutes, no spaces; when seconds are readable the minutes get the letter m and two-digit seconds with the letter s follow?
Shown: 3h03
